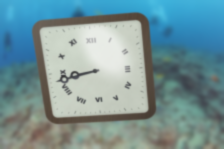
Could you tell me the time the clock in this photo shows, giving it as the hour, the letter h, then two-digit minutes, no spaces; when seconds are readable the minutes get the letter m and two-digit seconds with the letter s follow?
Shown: 8h43
